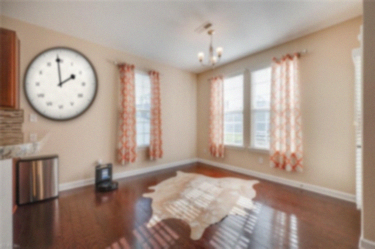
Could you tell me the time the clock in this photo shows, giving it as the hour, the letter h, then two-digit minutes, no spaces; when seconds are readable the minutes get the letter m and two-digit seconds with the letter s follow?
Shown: 1h59
